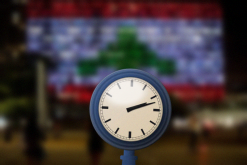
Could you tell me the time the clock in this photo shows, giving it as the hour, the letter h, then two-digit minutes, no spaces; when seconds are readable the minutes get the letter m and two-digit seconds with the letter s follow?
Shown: 2h12
